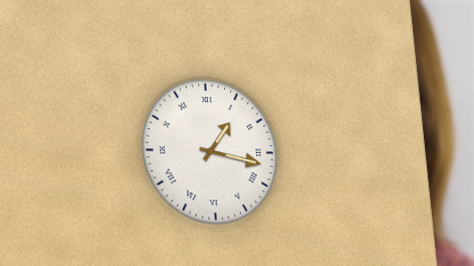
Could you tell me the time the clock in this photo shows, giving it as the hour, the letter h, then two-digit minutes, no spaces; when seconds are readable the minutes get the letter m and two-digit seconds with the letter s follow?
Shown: 1h17
